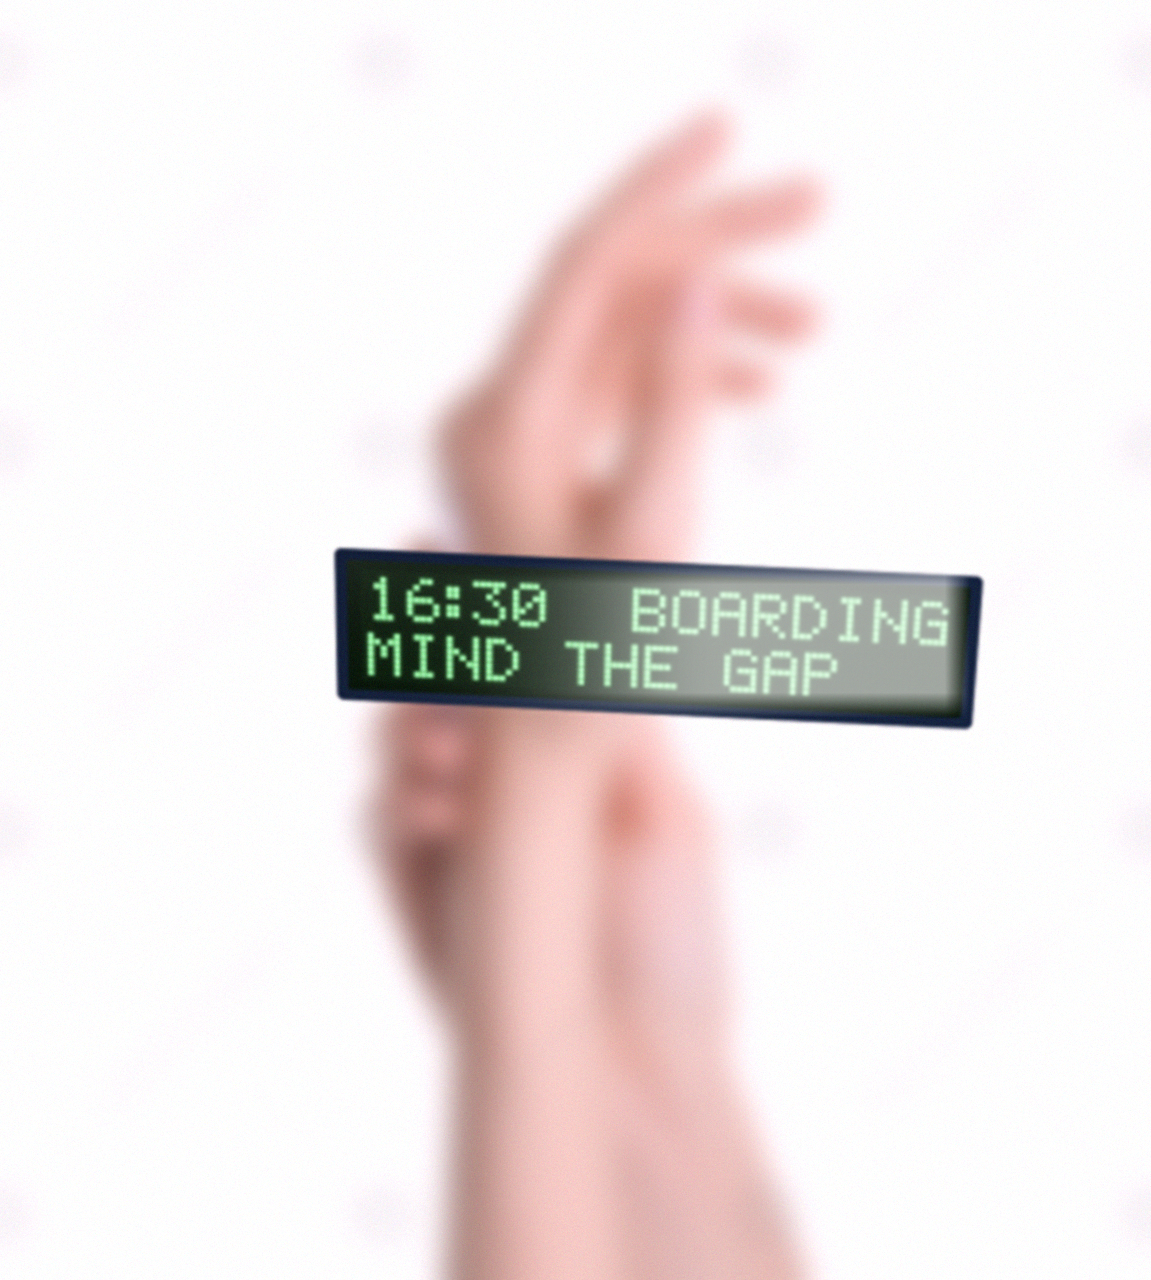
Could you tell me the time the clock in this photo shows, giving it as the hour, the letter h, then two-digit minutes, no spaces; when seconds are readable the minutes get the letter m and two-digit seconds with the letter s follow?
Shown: 16h30
